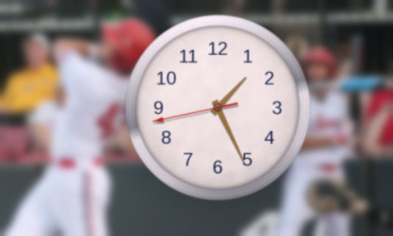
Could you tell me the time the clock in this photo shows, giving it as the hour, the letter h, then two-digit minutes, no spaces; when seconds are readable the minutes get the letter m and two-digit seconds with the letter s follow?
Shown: 1h25m43s
